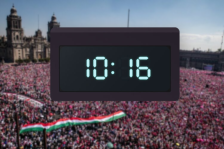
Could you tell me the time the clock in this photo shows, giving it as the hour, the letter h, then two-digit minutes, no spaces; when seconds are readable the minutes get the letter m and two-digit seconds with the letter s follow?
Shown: 10h16
